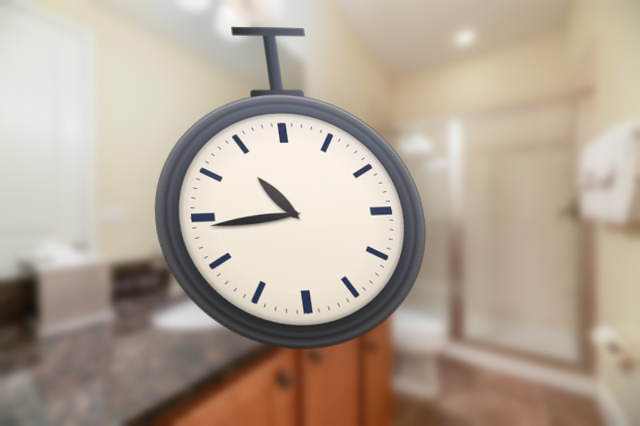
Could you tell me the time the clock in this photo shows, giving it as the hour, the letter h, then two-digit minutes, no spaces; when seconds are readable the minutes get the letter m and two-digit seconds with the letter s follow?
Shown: 10h44
